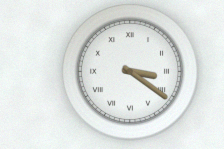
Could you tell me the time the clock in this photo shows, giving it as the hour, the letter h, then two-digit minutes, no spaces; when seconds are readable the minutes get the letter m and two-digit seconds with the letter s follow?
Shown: 3h21
